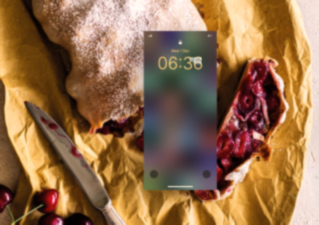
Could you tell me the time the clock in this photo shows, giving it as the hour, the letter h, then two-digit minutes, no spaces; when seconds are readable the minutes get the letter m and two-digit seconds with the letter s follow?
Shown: 6h36
